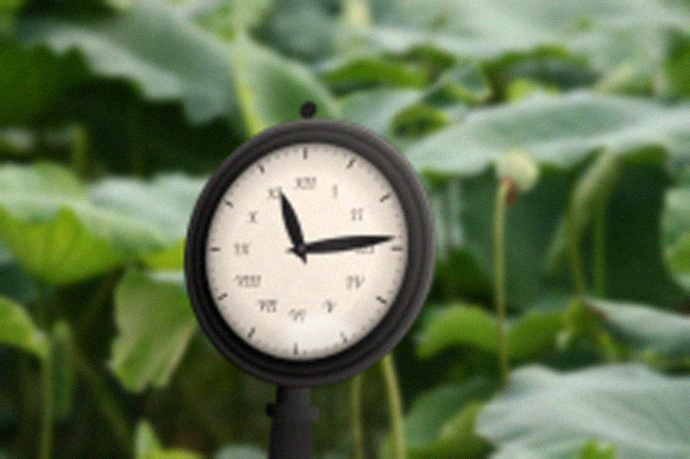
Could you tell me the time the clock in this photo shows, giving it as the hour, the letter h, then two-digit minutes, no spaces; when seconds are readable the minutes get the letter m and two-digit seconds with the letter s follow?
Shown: 11h14
